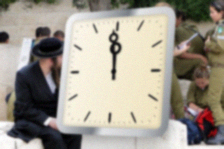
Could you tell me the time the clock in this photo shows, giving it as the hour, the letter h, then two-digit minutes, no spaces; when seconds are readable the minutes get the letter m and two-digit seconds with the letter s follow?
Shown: 11h59
